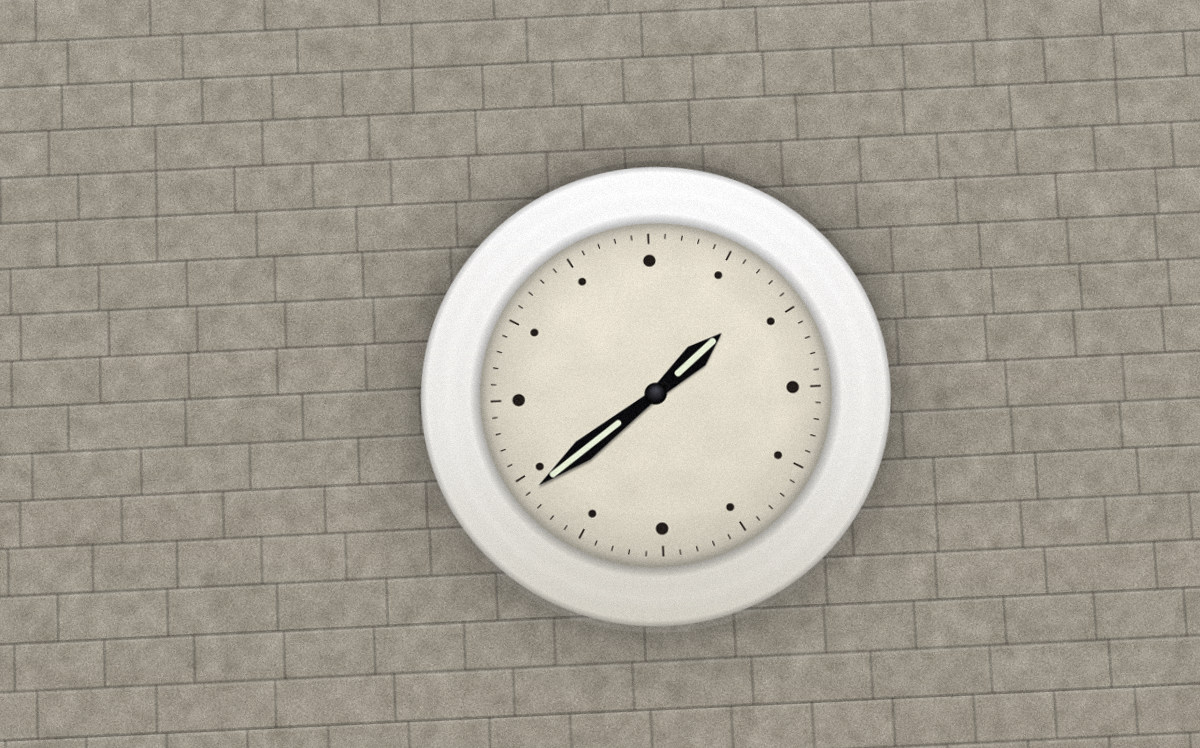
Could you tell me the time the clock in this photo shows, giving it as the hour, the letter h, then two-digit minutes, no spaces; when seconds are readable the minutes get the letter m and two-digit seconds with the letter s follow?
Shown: 1h39
